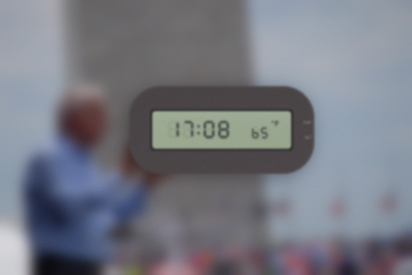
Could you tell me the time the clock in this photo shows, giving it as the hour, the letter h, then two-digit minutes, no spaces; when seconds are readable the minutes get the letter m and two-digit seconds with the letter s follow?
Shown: 17h08
